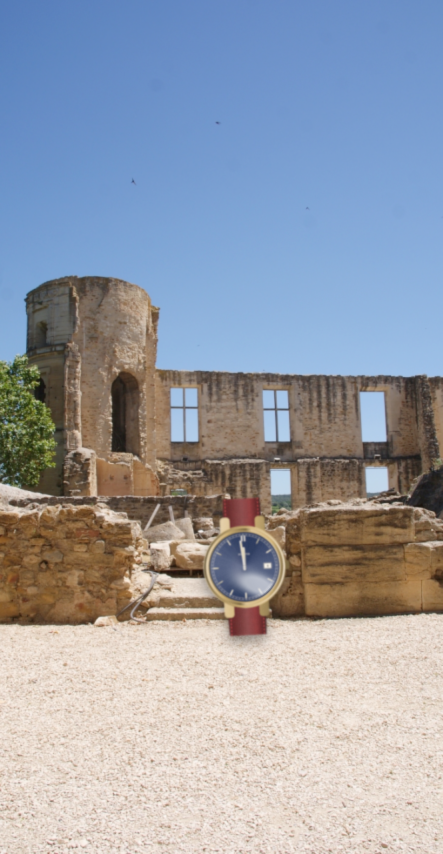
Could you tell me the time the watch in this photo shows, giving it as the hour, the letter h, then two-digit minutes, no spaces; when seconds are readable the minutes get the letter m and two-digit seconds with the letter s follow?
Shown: 11h59
